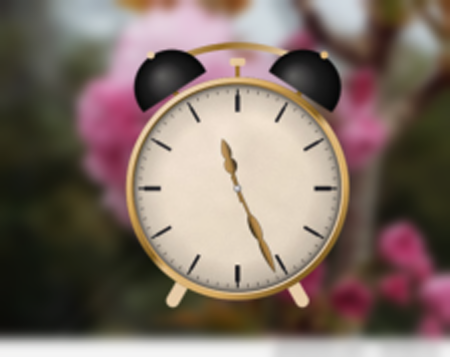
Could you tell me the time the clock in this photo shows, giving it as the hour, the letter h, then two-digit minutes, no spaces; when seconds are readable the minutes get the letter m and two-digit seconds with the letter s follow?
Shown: 11h26
